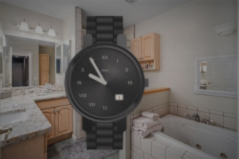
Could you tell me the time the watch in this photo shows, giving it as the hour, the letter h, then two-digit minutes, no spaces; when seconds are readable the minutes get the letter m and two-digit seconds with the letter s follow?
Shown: 9h55
